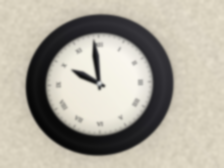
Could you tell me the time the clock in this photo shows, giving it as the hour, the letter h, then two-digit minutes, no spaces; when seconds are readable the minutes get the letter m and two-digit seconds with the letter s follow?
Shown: 9h59
